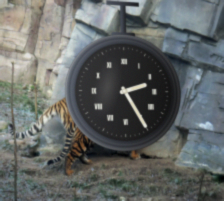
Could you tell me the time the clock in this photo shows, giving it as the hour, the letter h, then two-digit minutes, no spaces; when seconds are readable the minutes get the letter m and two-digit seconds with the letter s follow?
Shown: 2h25
